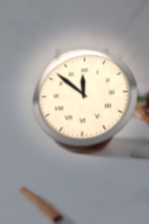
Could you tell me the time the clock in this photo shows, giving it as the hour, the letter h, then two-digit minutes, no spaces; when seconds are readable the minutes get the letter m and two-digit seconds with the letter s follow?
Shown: 11h52
